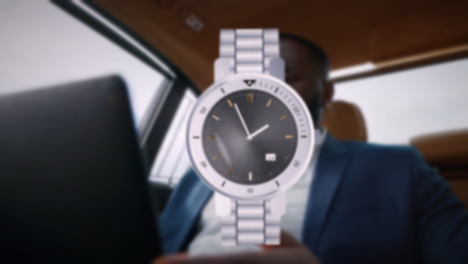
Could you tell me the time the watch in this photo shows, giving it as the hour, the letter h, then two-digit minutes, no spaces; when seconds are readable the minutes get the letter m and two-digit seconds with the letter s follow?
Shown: 1h56
